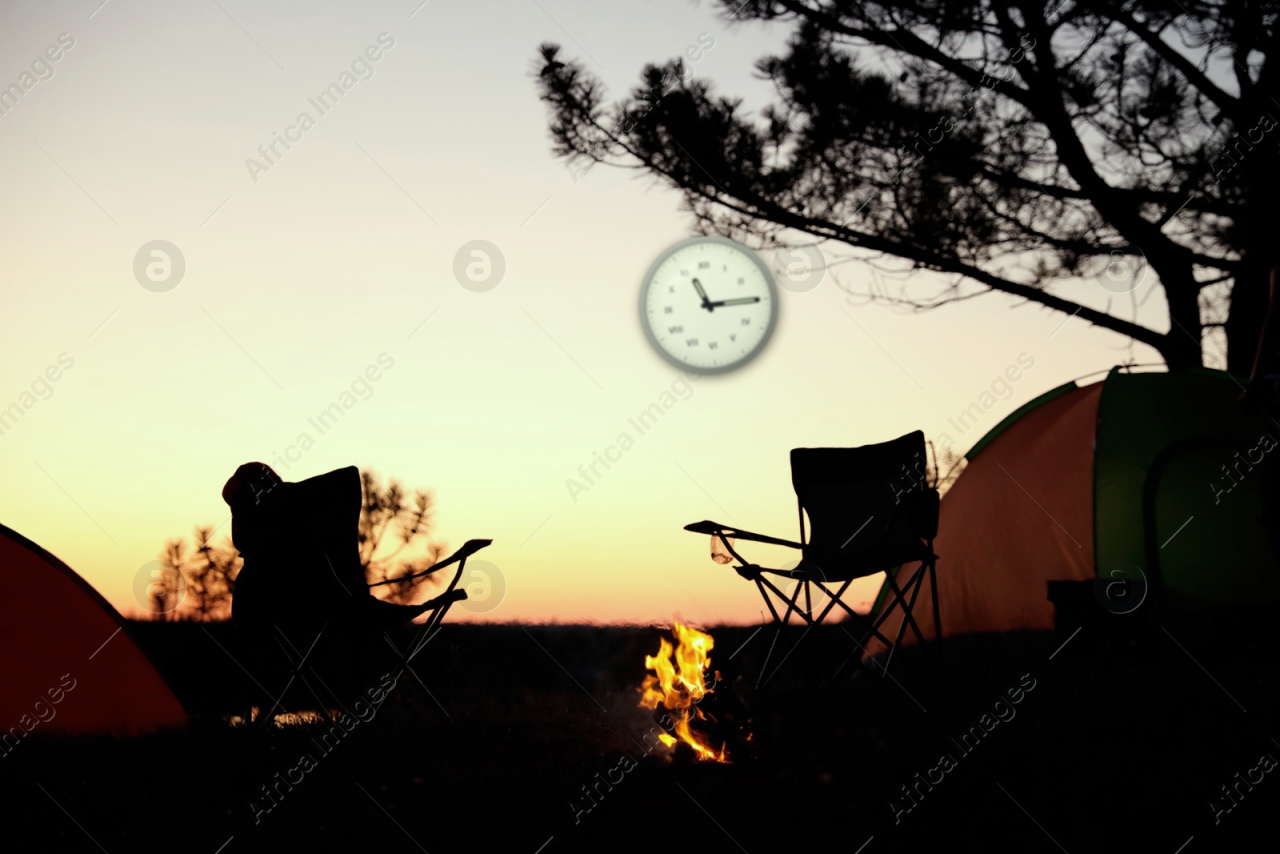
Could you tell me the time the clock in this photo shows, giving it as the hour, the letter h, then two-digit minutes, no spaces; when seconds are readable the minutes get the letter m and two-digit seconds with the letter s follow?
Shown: 11h15
